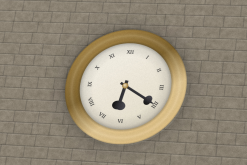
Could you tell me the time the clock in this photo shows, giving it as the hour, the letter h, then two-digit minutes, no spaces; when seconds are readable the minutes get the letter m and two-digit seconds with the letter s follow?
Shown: 6h20
